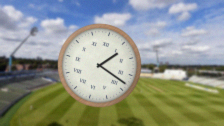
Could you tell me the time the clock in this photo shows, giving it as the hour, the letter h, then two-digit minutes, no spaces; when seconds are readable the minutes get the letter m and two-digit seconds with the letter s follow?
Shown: 1h18
